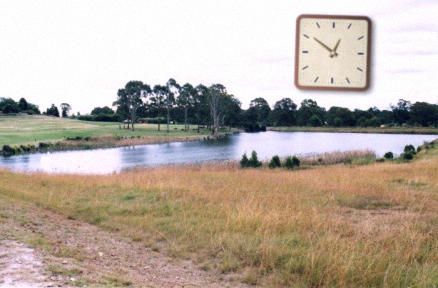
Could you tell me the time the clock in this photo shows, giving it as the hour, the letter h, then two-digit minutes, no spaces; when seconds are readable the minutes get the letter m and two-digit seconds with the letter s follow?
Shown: 12h51
